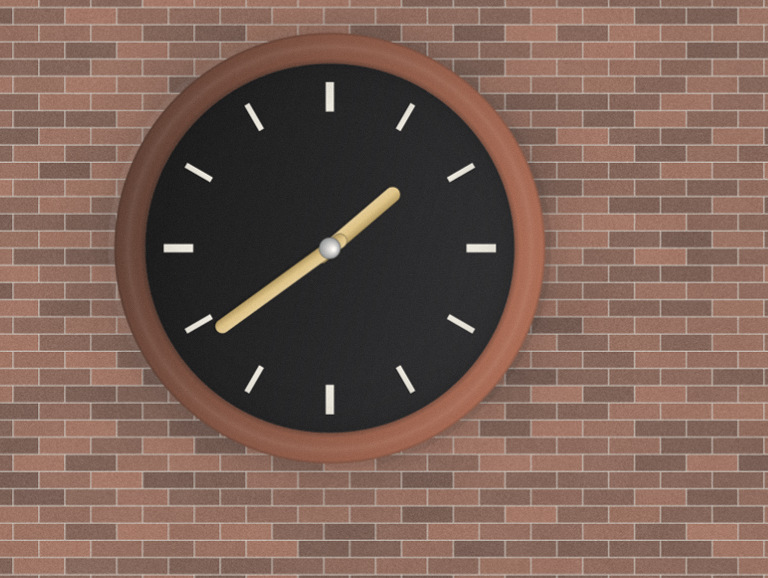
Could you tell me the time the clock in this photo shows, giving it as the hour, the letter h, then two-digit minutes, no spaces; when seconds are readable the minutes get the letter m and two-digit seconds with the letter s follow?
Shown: 1h39
